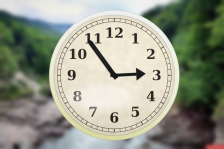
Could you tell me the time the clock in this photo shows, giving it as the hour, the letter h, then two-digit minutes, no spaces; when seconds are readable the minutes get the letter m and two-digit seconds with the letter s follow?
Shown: 2h54
